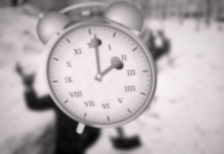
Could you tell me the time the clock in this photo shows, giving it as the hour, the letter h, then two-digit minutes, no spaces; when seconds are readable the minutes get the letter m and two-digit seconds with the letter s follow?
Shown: 2h01
